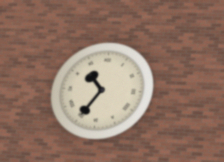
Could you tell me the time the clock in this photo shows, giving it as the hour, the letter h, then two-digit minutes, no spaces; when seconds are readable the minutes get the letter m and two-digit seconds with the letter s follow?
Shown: 10h35
